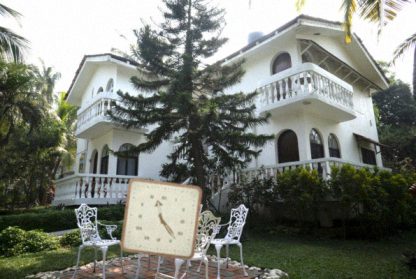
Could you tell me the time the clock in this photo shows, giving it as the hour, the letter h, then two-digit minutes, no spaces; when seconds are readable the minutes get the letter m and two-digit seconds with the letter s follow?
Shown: 11h23
